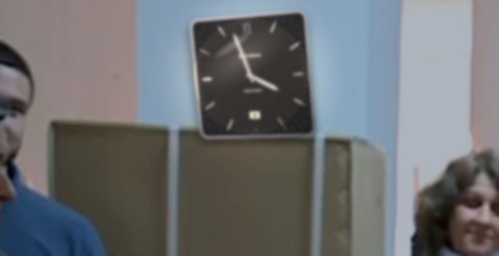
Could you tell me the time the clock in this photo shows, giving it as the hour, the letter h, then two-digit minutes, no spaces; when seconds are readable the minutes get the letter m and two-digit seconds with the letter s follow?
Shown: 3h57
